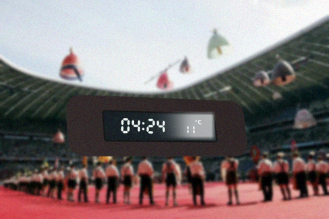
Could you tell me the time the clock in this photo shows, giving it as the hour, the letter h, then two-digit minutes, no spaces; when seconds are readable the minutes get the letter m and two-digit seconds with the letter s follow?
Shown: 4h24
